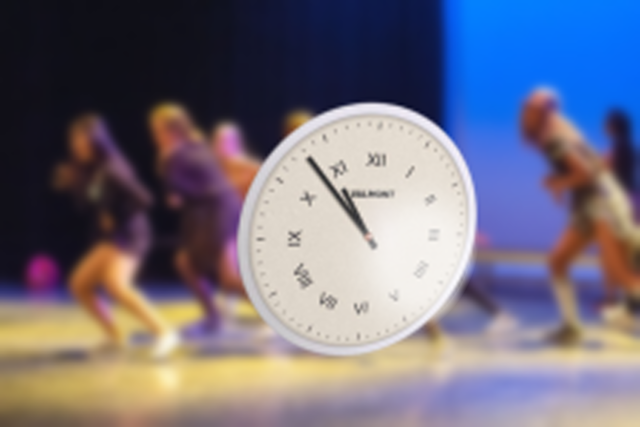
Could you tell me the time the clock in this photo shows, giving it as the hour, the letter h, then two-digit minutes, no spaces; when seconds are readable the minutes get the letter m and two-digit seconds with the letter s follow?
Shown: 10h53
